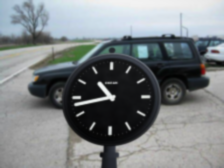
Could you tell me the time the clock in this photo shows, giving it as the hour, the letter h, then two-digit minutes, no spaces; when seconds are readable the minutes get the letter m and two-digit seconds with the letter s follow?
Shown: 10h43
